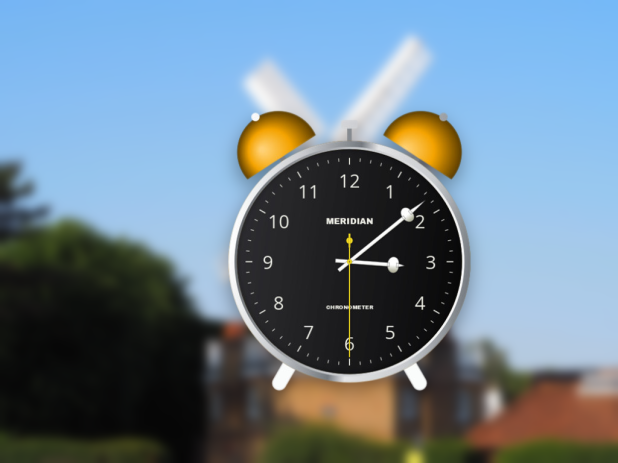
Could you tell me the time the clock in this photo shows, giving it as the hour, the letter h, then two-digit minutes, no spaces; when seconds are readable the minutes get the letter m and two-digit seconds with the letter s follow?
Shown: 3h08m30s
